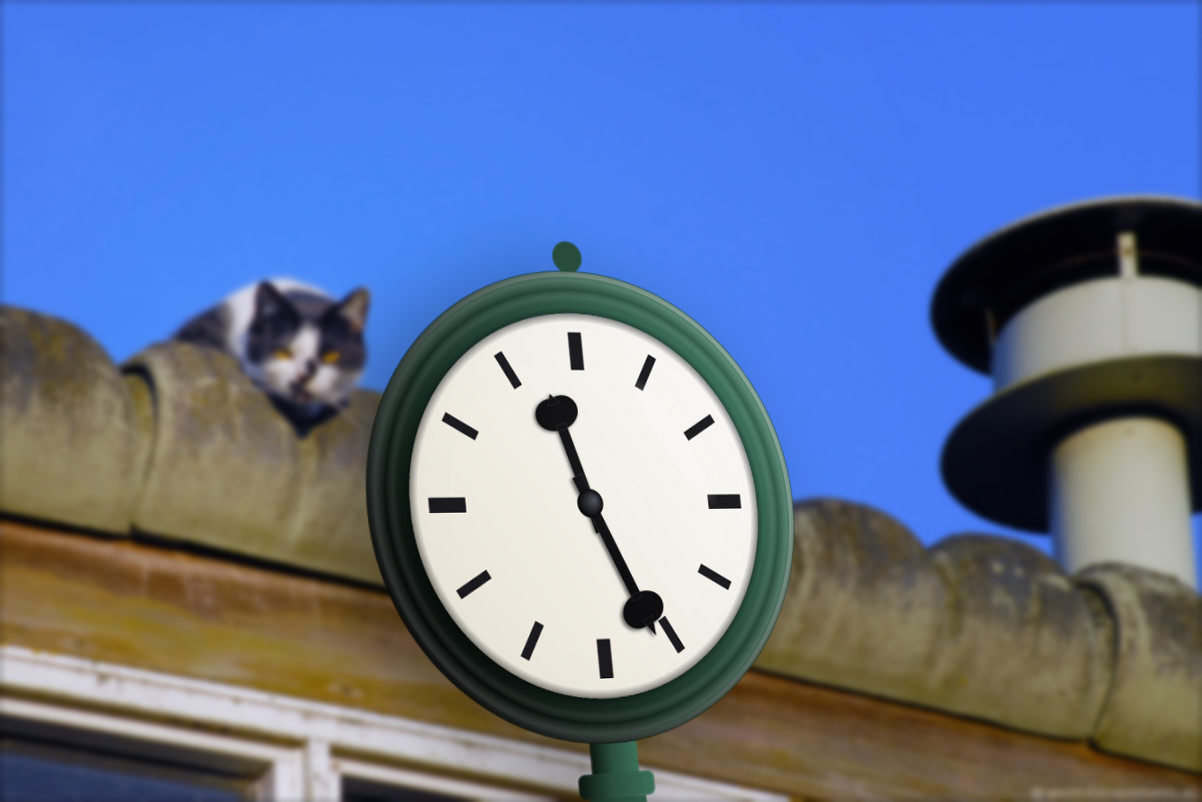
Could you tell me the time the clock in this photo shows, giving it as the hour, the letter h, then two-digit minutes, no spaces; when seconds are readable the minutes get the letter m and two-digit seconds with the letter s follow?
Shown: 11h26
